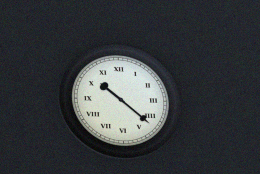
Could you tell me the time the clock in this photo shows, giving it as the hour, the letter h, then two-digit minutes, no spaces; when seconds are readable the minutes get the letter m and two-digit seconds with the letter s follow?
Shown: 10h22
